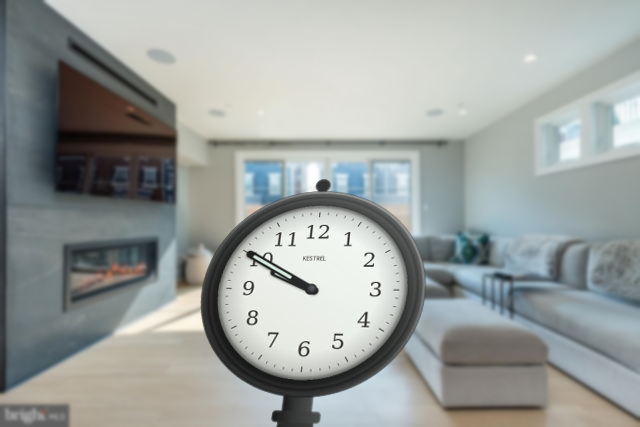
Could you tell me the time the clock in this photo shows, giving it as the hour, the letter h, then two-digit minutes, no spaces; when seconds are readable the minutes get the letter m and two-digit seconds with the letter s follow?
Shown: 9h50
